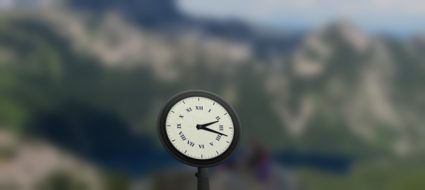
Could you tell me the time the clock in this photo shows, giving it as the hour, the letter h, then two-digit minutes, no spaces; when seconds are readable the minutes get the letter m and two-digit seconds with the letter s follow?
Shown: 2h18
